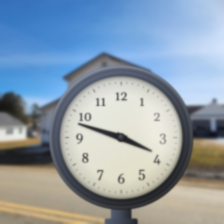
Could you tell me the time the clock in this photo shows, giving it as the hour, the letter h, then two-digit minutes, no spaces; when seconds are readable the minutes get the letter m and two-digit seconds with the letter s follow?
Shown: 3h48
